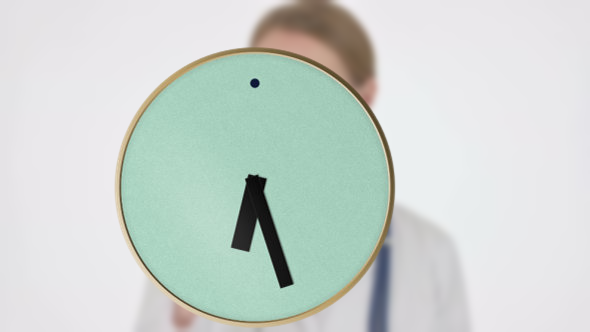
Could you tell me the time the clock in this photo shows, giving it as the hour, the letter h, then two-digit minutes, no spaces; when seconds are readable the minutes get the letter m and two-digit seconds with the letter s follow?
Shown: 6h27
